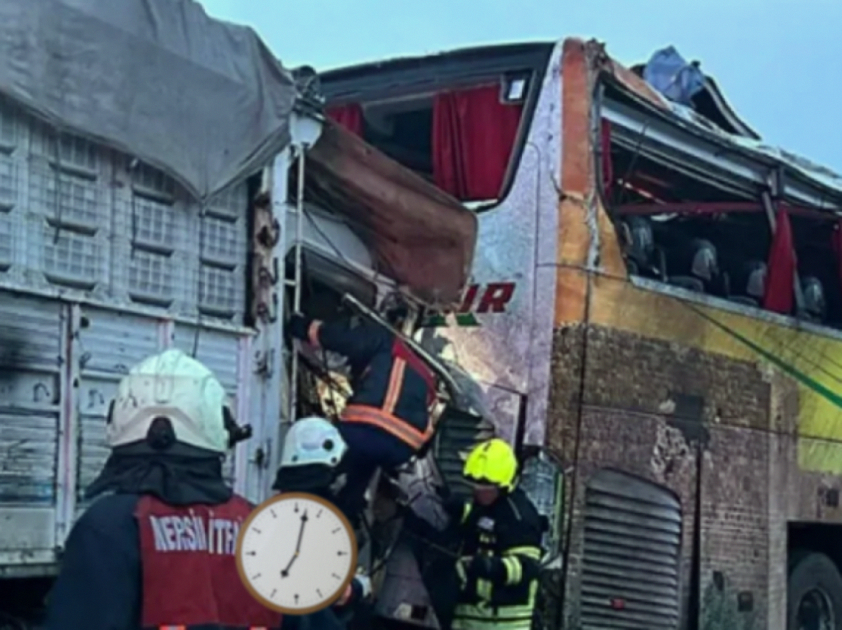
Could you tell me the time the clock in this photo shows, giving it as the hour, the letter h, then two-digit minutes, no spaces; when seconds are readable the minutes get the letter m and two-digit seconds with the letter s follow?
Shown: 7h02
